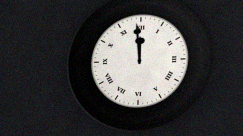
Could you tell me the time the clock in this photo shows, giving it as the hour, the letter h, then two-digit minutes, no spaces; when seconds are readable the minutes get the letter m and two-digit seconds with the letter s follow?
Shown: 11h59
